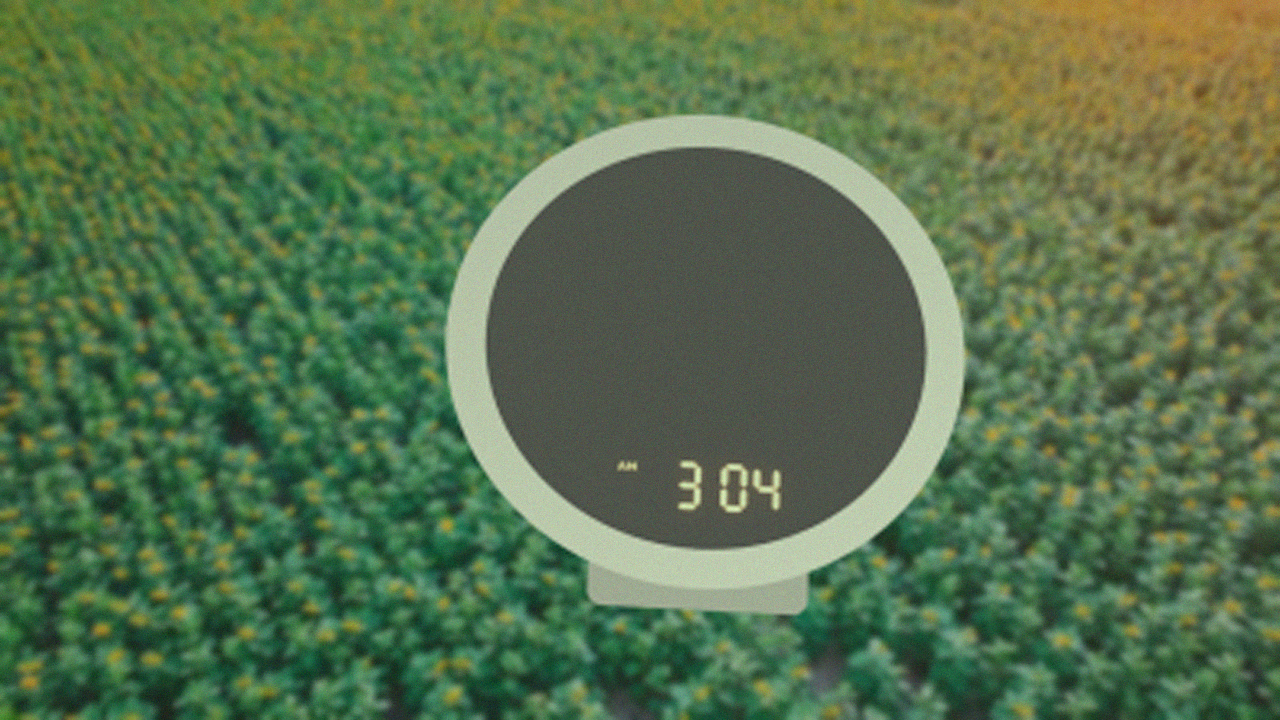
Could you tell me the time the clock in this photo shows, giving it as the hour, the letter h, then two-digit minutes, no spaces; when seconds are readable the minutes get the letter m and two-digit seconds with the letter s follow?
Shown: 3h04
